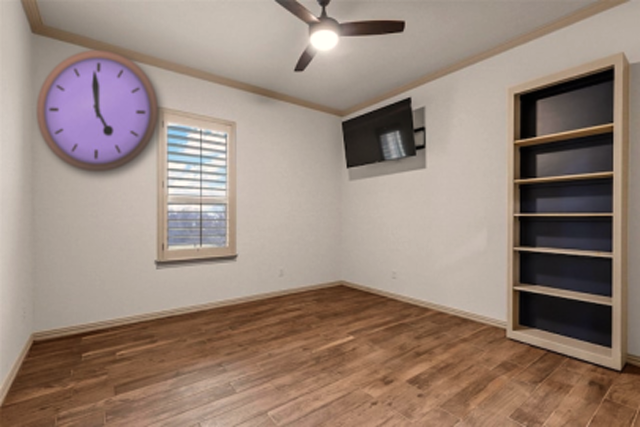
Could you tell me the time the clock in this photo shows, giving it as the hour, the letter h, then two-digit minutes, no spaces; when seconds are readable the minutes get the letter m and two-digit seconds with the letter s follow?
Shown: 4h59
